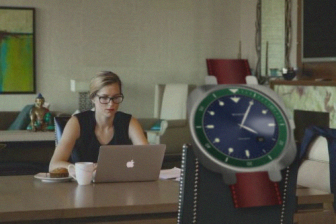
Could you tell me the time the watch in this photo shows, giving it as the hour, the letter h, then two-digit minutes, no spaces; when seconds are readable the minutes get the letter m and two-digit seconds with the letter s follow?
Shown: 4h05
